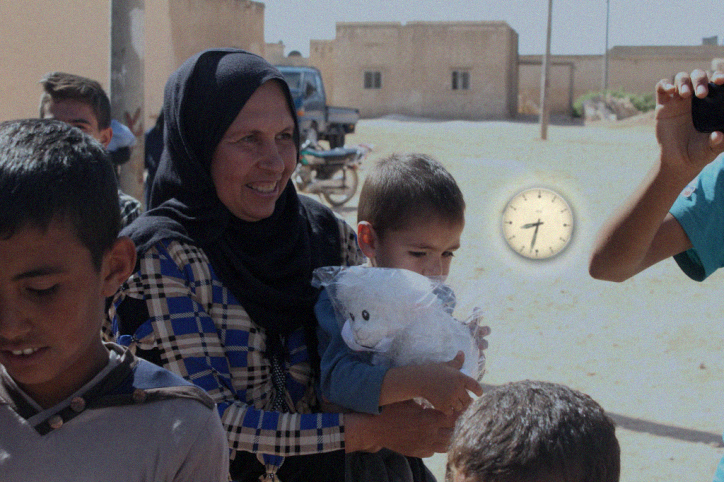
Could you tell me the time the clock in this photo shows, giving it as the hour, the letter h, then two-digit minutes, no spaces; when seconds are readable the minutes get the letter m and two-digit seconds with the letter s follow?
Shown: 8h32
